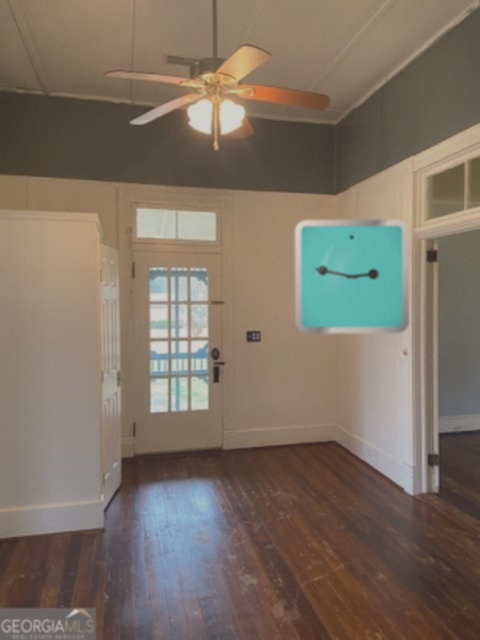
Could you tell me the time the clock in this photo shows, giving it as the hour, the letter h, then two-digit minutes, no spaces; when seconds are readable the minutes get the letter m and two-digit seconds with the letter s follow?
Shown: 2h47
